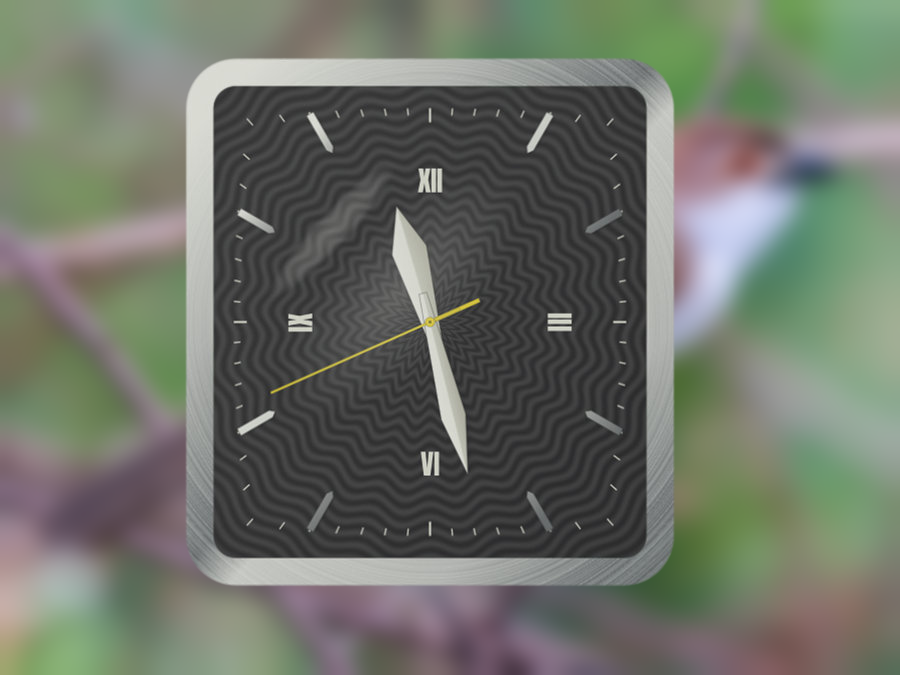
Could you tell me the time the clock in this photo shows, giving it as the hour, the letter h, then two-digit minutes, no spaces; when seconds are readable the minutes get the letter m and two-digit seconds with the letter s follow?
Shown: 11h27m41s
